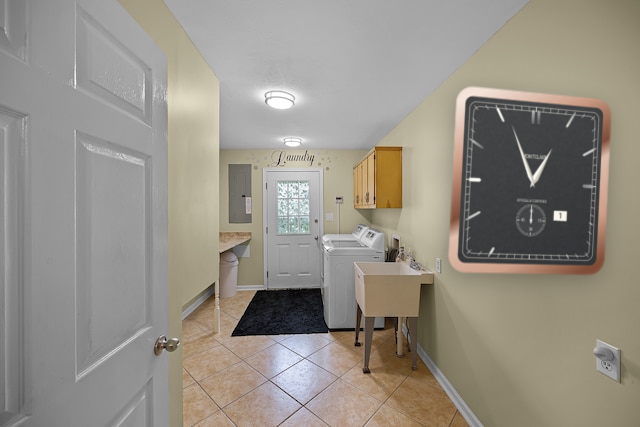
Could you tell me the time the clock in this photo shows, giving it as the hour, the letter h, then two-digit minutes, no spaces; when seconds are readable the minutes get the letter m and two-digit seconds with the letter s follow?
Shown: 12h56
